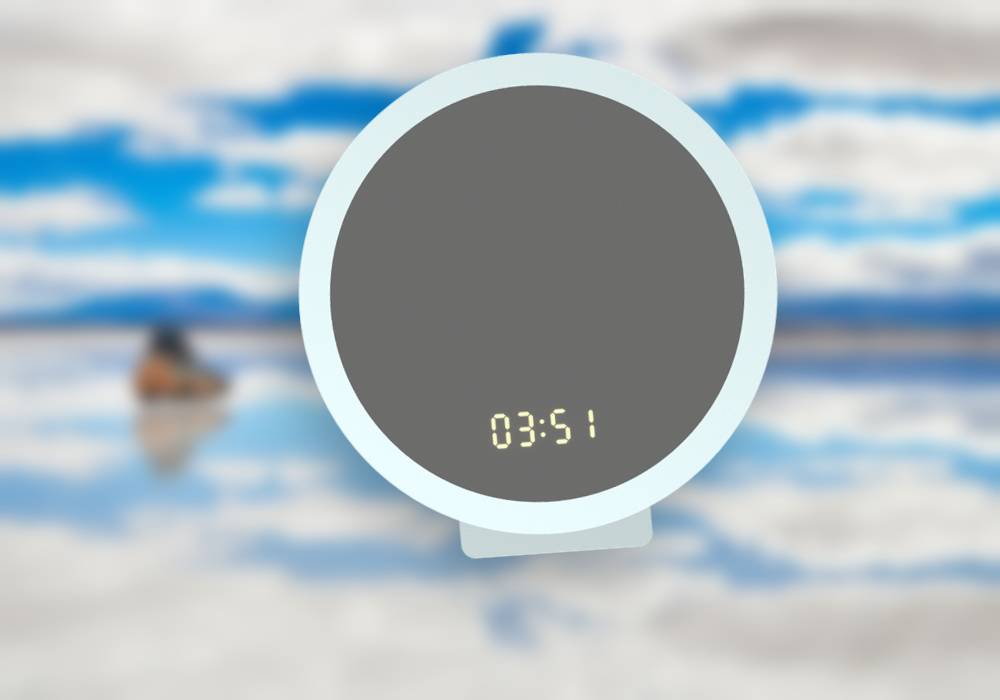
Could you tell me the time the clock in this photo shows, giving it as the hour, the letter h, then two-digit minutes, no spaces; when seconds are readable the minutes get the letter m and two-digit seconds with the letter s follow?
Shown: 3h51
